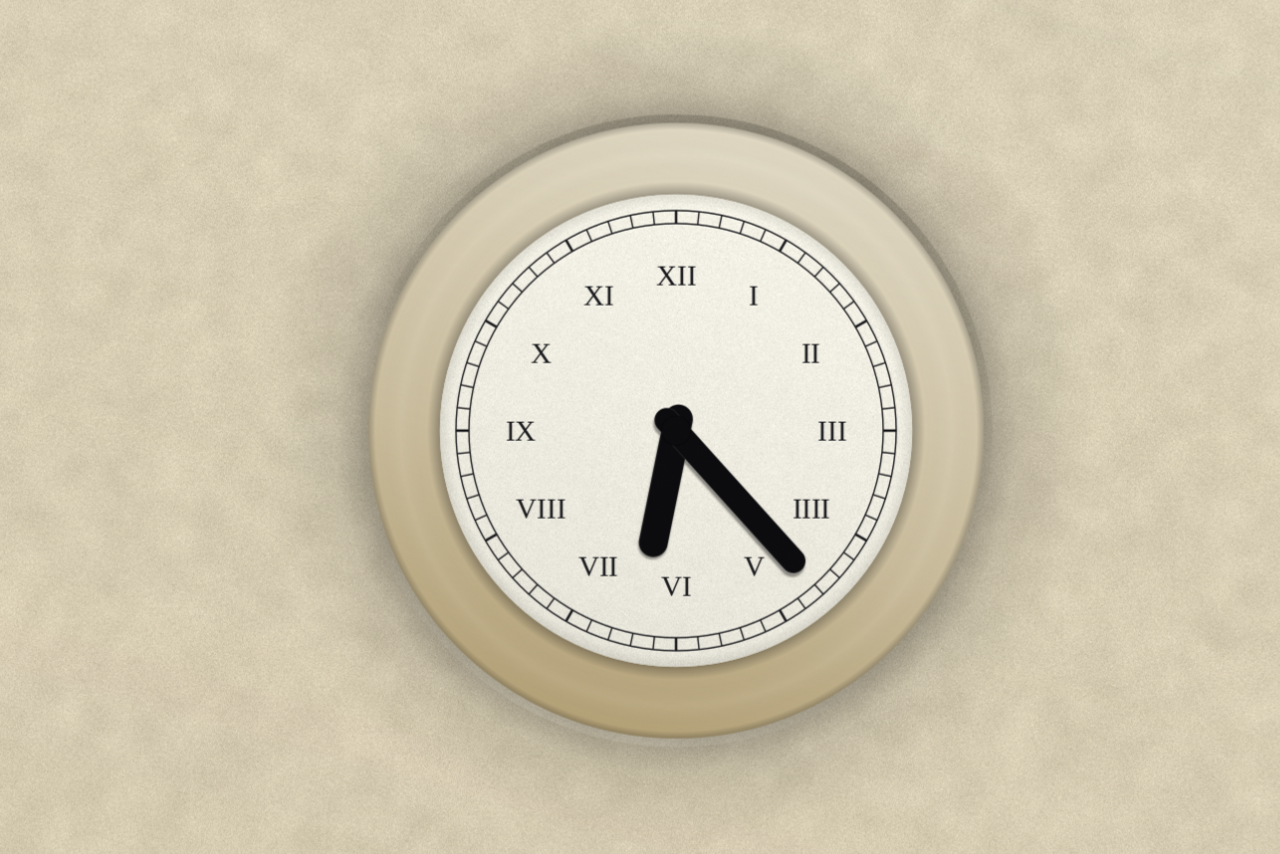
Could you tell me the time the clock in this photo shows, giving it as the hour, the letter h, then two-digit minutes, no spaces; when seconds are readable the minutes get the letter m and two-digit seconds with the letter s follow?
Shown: 6h23
